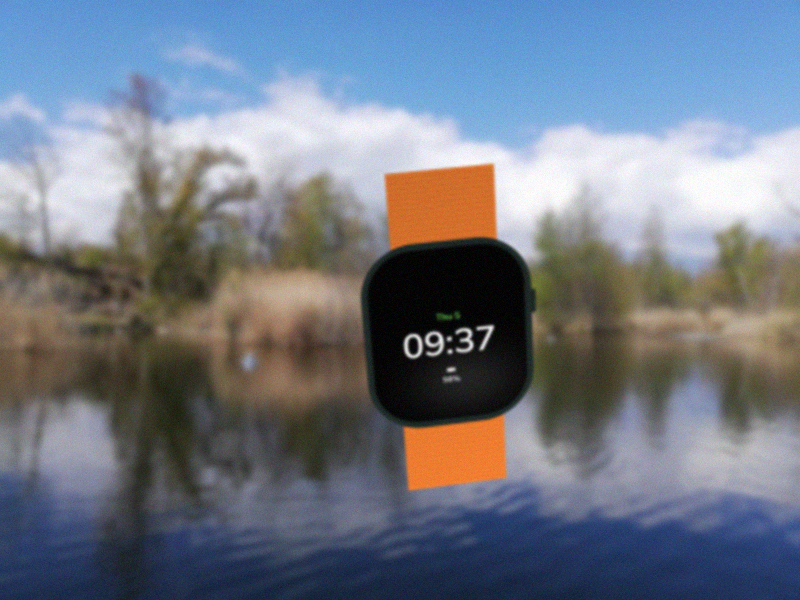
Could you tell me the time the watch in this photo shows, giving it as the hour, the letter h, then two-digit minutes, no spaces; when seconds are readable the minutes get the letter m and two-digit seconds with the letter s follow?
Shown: 9h37
